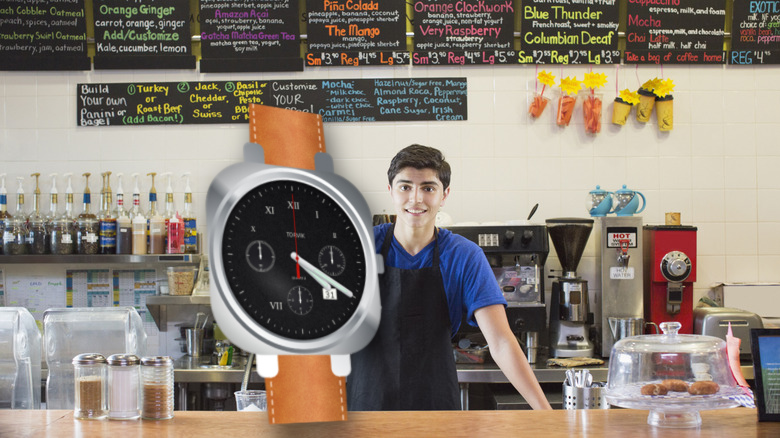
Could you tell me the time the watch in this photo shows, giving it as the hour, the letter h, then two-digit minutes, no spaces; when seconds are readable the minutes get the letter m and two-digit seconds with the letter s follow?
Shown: 4h20
